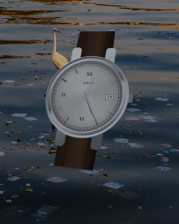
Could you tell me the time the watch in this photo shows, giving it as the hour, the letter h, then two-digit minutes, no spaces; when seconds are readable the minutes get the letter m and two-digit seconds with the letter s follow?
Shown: 12h25
